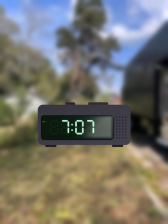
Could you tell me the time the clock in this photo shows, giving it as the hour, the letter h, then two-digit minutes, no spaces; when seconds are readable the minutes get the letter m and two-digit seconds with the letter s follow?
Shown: 7h07
